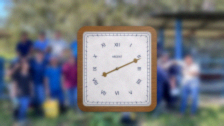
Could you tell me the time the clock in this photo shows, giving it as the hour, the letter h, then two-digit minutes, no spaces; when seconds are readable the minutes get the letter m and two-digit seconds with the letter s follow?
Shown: 8h11
